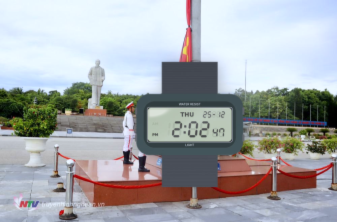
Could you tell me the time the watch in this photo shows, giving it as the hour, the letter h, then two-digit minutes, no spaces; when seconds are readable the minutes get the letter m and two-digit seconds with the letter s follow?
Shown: 2h02m47s
